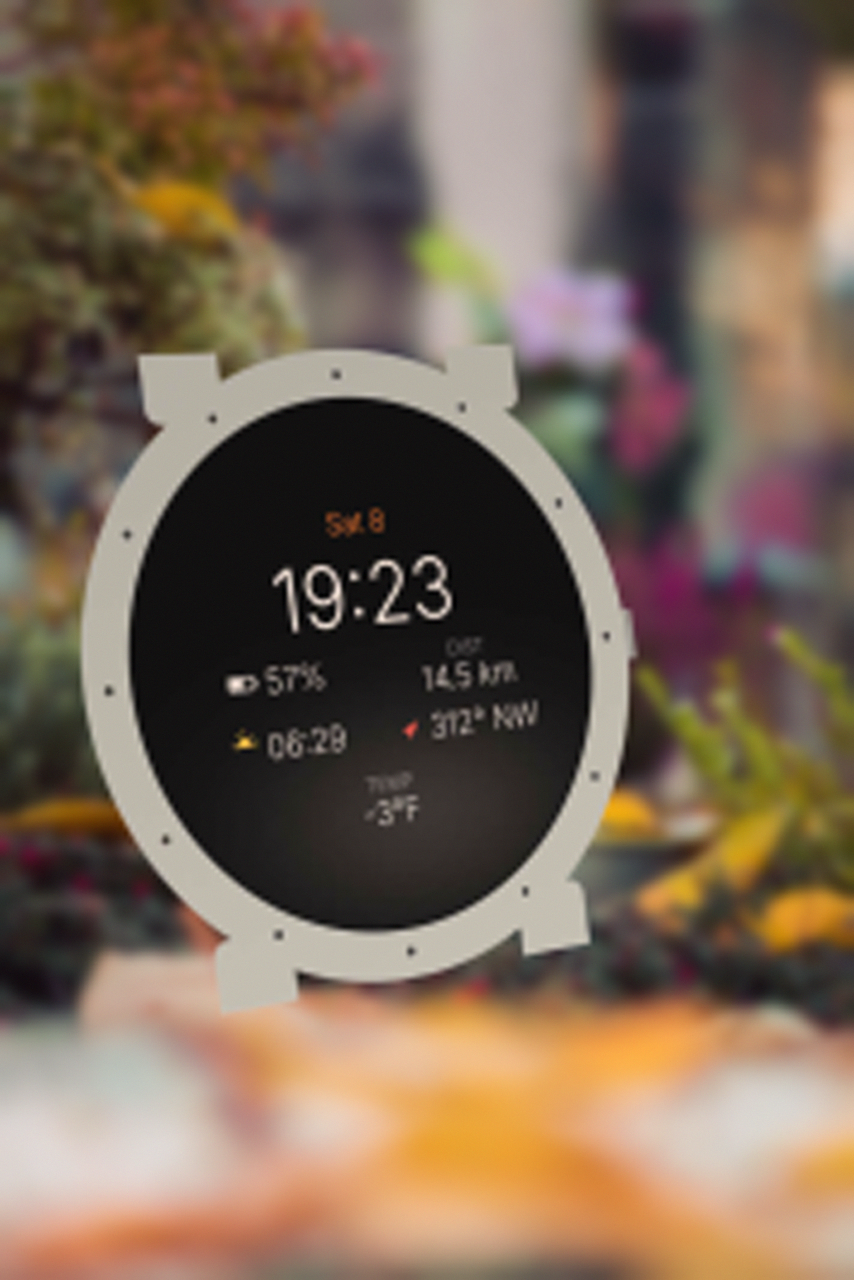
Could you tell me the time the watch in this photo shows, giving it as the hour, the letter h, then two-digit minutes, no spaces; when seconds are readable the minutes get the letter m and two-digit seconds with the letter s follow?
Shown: 19h23
